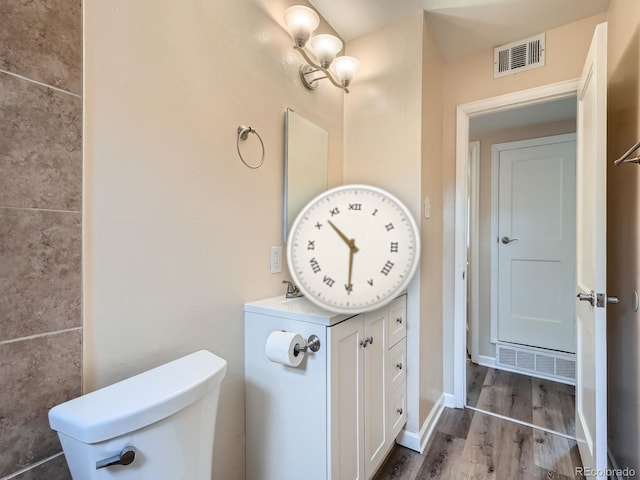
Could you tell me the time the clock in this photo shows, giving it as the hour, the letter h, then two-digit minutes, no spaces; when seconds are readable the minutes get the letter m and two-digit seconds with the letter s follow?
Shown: 10h30
